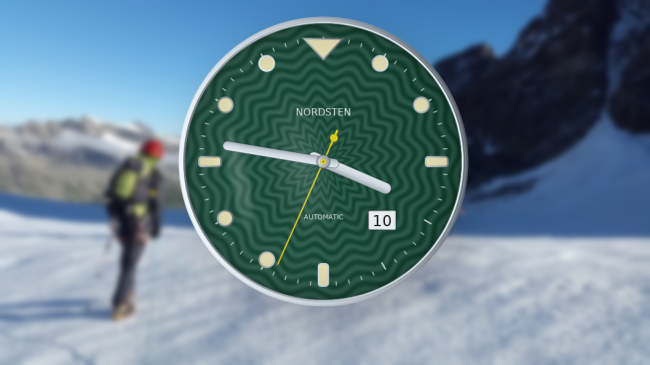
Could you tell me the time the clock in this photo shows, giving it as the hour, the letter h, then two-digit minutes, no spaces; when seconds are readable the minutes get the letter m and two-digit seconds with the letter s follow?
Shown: 3h46m34s
